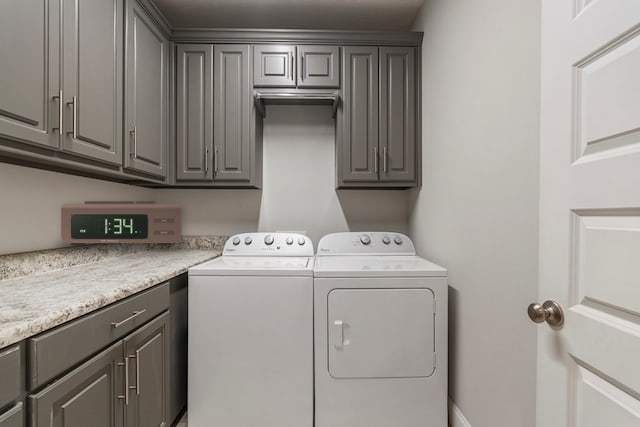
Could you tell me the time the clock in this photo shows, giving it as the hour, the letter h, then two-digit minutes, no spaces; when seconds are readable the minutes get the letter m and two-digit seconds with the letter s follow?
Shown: 1h34
